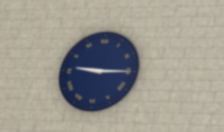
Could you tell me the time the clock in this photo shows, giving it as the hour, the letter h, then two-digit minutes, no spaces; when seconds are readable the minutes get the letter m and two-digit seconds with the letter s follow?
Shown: 9h15
